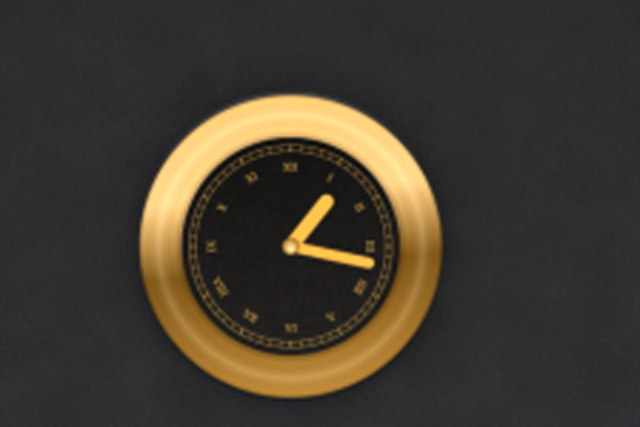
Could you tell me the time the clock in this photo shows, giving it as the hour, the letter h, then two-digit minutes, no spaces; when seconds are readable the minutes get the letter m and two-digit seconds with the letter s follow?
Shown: 1h17
